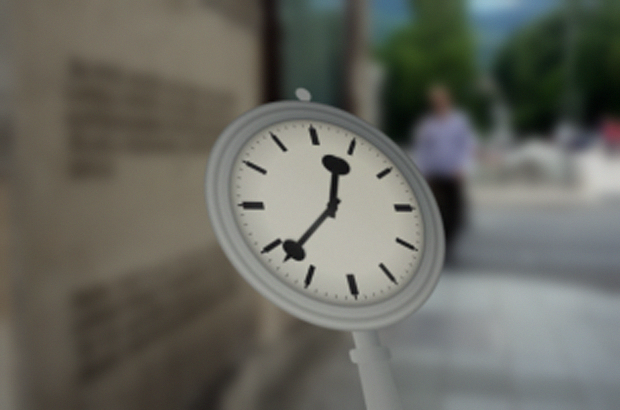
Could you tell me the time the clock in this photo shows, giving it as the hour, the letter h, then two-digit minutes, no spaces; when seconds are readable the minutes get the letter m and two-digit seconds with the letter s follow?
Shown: 12h38
